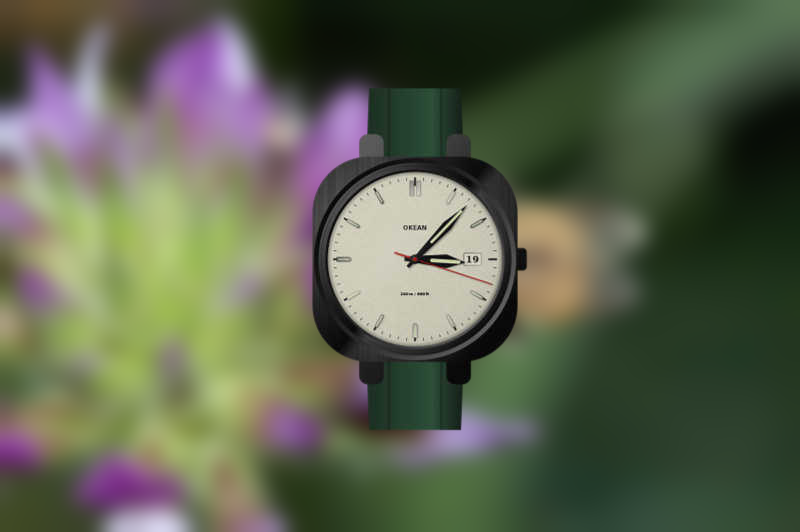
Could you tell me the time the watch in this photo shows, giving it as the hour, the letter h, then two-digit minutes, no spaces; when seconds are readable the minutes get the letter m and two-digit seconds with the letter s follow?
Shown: 3h07m18s
